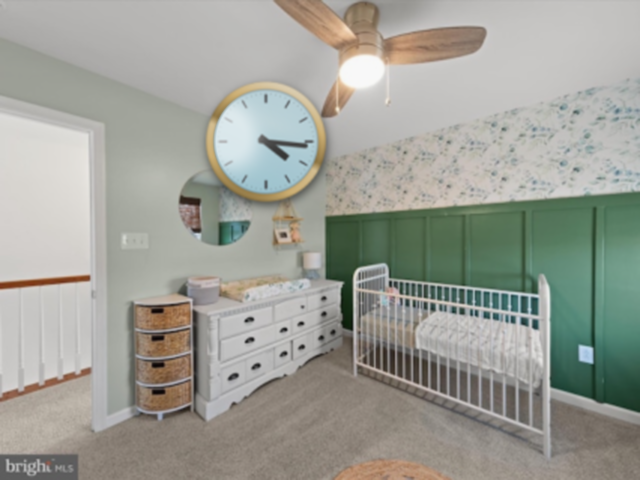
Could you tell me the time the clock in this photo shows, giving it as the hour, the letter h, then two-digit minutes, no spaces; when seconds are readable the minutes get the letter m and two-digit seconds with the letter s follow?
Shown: 4h16
